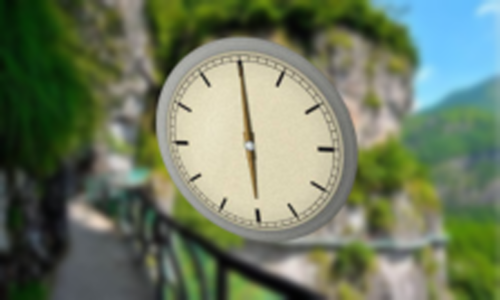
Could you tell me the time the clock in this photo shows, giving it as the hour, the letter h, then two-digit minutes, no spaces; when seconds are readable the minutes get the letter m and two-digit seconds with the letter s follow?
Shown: 6h00
